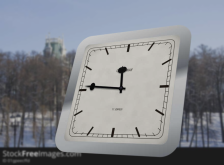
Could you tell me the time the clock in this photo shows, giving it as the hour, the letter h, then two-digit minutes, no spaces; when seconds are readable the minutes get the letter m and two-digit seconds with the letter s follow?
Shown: 11h46
